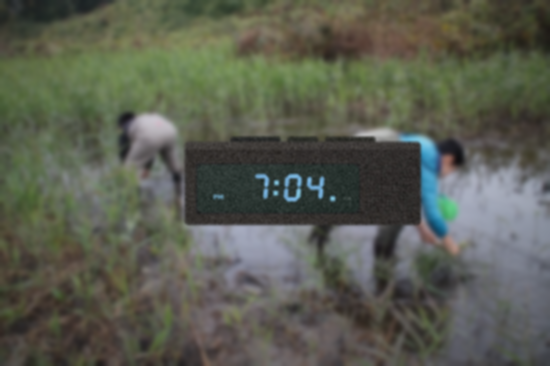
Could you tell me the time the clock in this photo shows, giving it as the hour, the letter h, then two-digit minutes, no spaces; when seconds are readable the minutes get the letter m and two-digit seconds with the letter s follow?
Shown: 7h04
